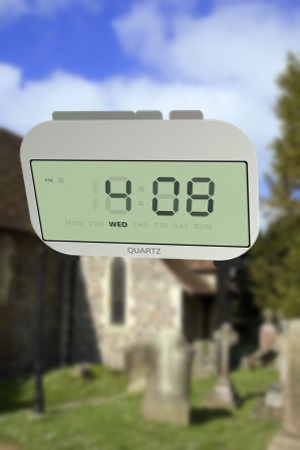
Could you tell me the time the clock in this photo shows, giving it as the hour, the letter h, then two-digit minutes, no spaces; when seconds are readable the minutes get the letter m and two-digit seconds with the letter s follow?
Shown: 4h08
